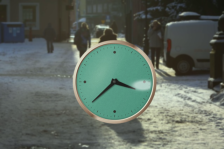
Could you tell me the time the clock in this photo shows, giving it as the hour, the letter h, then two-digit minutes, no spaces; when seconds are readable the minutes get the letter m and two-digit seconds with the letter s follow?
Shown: 3h38
